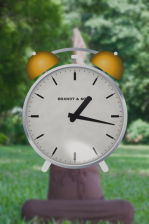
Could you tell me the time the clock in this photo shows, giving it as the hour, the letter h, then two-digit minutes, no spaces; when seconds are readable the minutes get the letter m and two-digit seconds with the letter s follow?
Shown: 1h17
